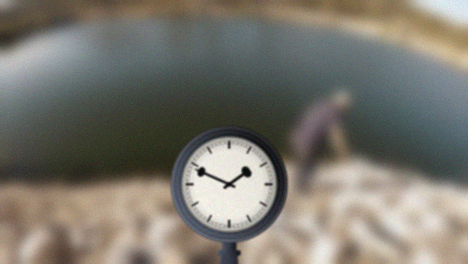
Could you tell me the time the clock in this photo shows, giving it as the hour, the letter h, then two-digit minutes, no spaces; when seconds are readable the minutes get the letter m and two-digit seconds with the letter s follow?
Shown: 1h49
